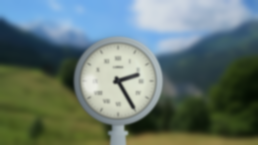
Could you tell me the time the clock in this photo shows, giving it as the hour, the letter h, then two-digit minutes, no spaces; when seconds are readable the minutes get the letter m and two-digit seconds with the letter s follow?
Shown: 2h25
